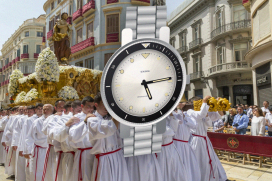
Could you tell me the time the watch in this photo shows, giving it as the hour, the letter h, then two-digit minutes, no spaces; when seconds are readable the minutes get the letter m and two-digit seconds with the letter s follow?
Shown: 5h14
